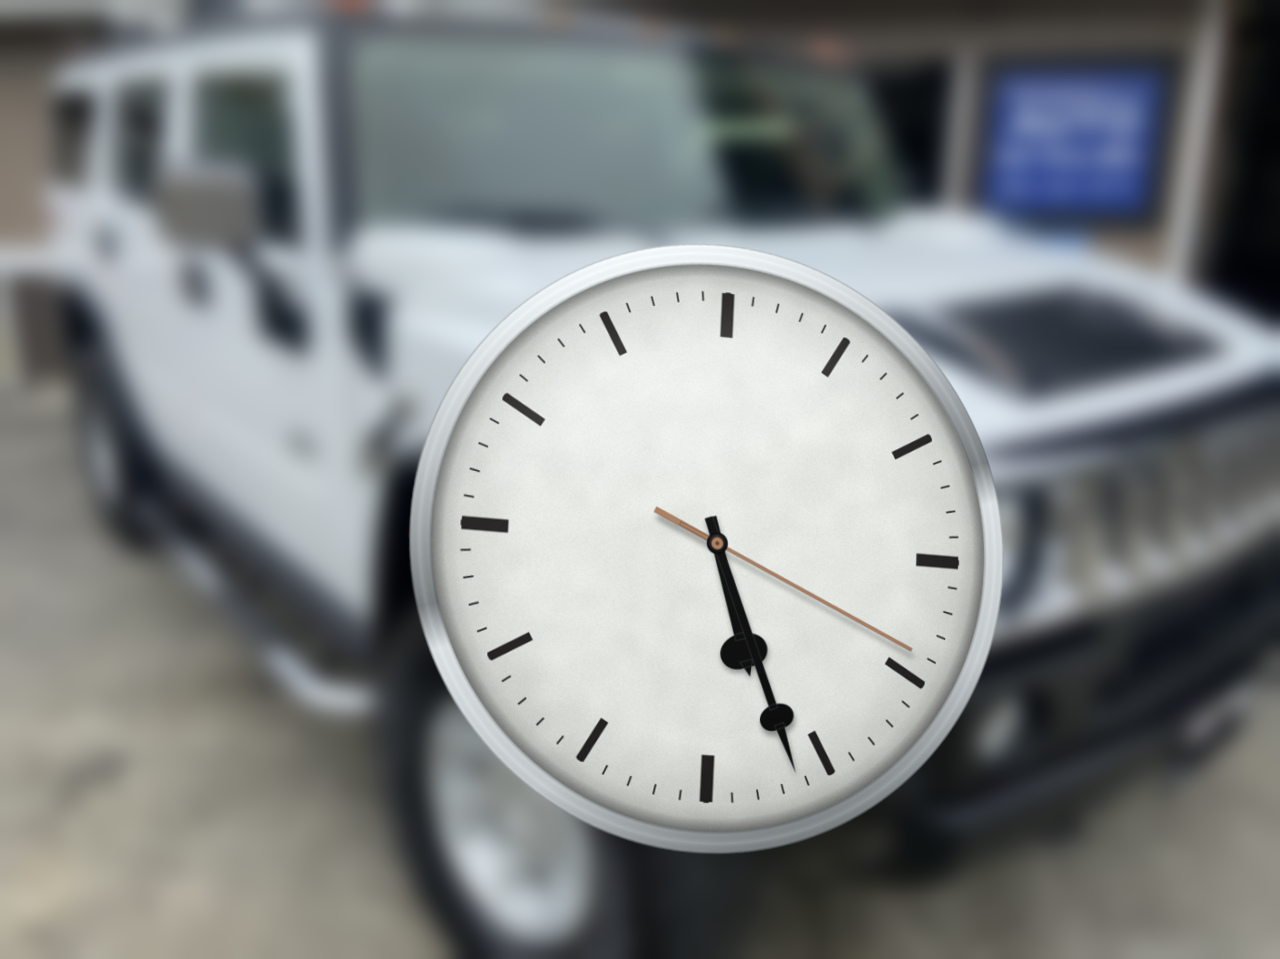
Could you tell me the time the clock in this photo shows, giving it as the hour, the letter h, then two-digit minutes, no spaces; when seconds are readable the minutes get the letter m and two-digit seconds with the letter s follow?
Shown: 5h26m19s
